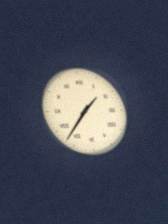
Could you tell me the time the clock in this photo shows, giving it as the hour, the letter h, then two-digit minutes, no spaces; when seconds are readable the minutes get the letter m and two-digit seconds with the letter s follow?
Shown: 1h37
